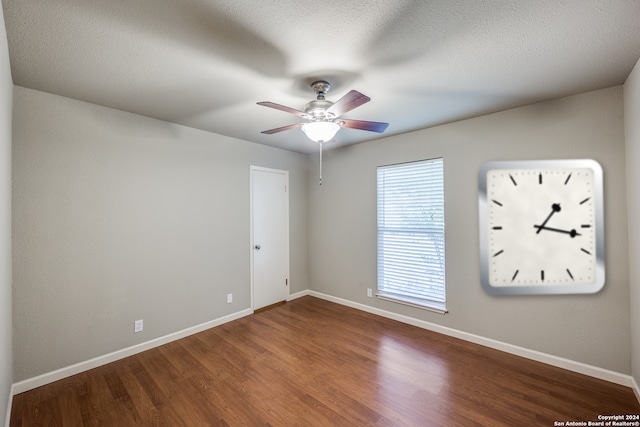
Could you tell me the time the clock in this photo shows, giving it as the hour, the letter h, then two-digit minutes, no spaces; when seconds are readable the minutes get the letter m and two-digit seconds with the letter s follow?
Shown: 1h17
